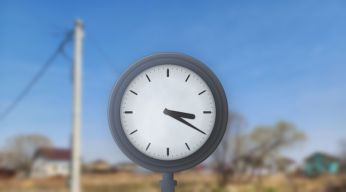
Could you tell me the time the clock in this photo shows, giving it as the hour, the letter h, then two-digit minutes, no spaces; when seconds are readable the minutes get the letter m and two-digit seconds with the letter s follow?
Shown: 3h20
